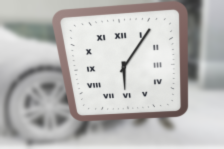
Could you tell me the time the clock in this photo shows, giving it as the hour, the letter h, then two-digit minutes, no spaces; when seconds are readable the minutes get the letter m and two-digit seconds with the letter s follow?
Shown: 6h06
